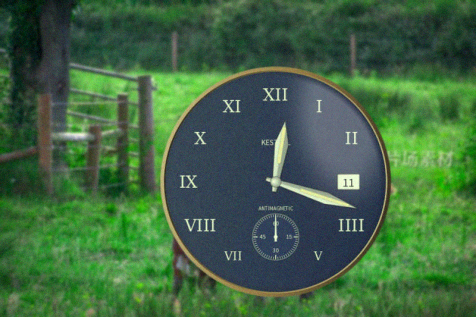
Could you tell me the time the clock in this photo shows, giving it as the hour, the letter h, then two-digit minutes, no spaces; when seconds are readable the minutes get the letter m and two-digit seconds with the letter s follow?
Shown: 12h18
